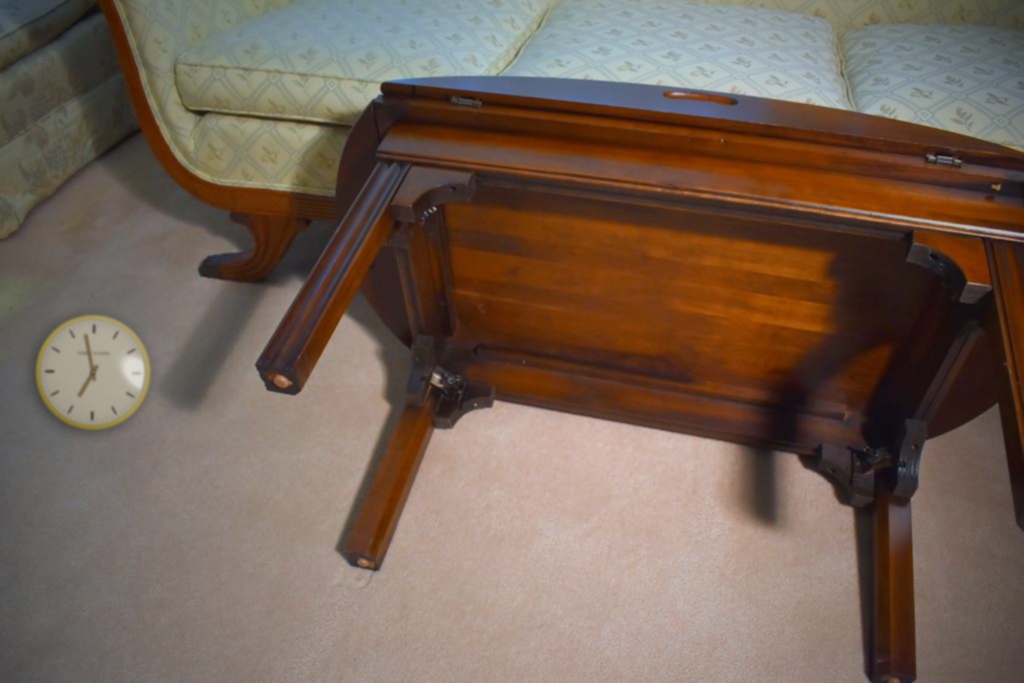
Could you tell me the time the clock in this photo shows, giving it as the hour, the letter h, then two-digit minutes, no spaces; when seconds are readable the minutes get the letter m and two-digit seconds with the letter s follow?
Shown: 6h58
